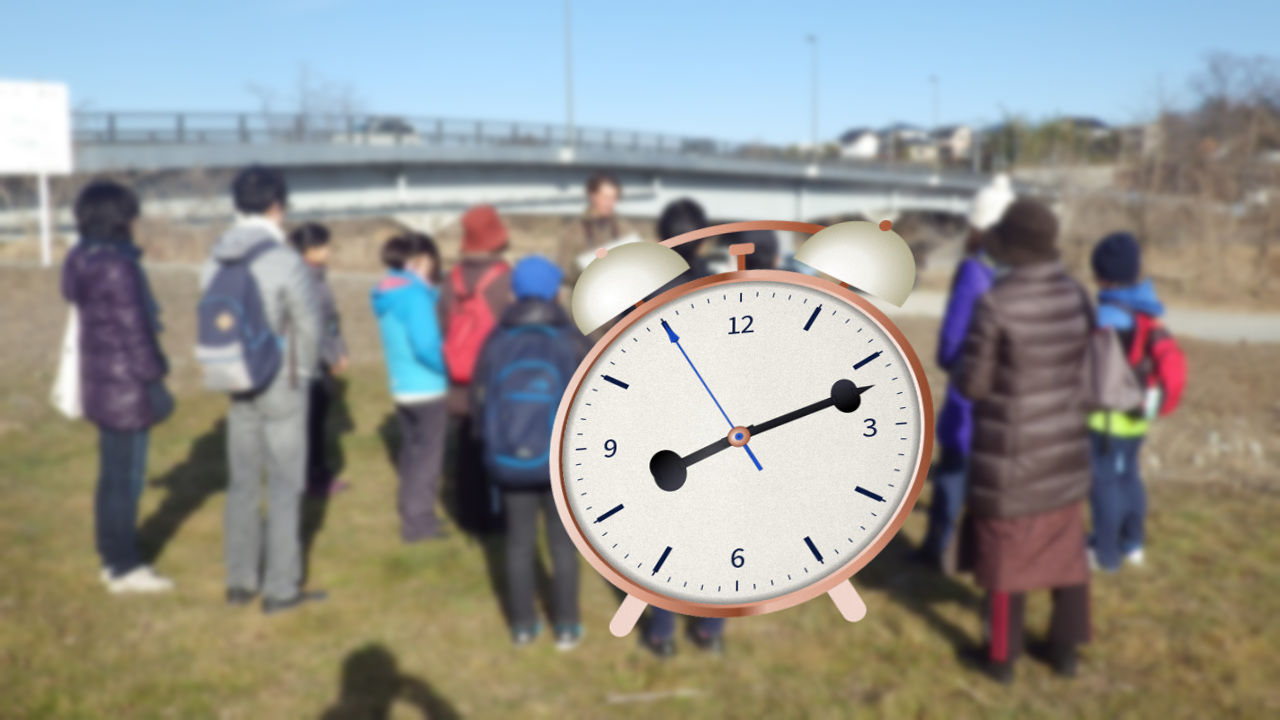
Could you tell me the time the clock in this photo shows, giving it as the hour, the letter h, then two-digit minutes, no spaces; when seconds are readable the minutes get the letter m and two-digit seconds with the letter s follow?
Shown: 8h11m55s
